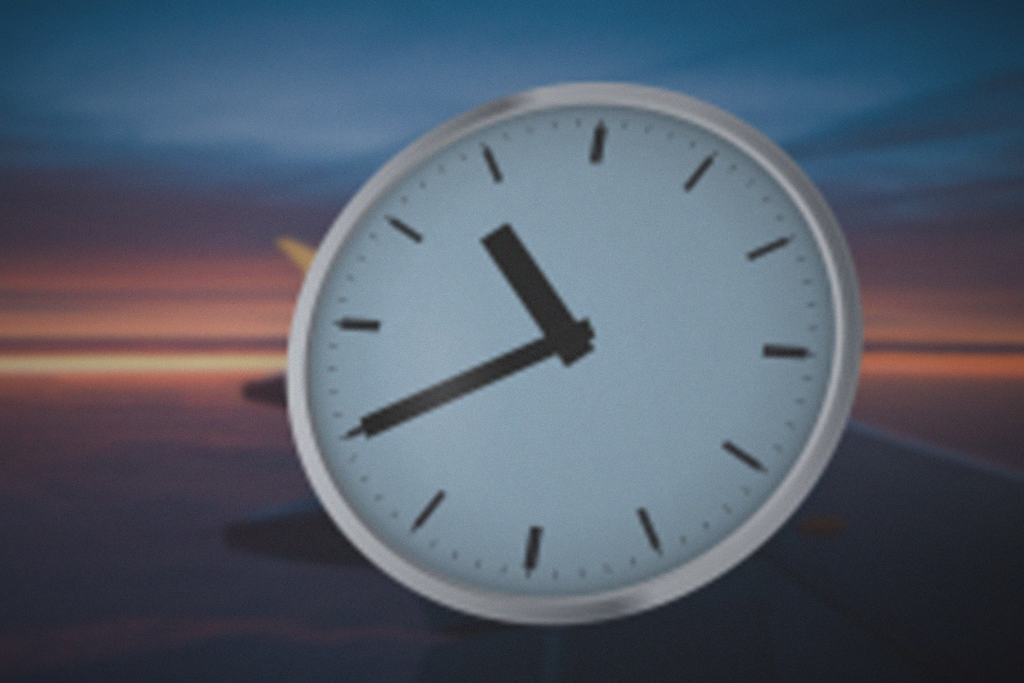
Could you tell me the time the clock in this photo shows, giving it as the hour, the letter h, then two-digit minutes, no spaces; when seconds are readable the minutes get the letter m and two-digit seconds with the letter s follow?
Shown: 10h40
